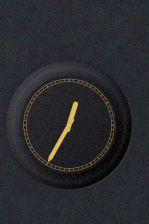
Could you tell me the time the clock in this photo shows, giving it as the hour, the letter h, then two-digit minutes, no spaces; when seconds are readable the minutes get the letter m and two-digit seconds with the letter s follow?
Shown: 12h35
